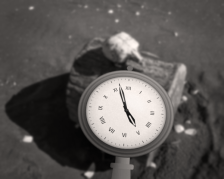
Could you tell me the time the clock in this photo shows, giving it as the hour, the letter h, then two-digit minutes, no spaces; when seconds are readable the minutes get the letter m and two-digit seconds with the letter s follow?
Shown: 4h57
